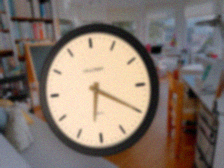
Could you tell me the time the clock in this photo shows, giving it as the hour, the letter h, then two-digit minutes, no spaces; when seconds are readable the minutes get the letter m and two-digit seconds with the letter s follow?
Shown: 6h20
